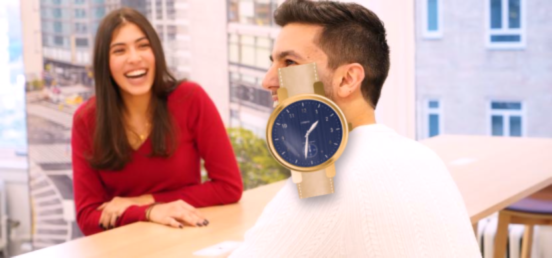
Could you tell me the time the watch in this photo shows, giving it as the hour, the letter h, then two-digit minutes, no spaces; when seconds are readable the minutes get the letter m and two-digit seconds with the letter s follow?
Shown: 1h32
